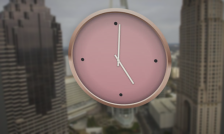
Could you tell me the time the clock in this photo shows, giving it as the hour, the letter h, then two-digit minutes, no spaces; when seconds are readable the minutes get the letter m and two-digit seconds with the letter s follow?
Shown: 5h01
